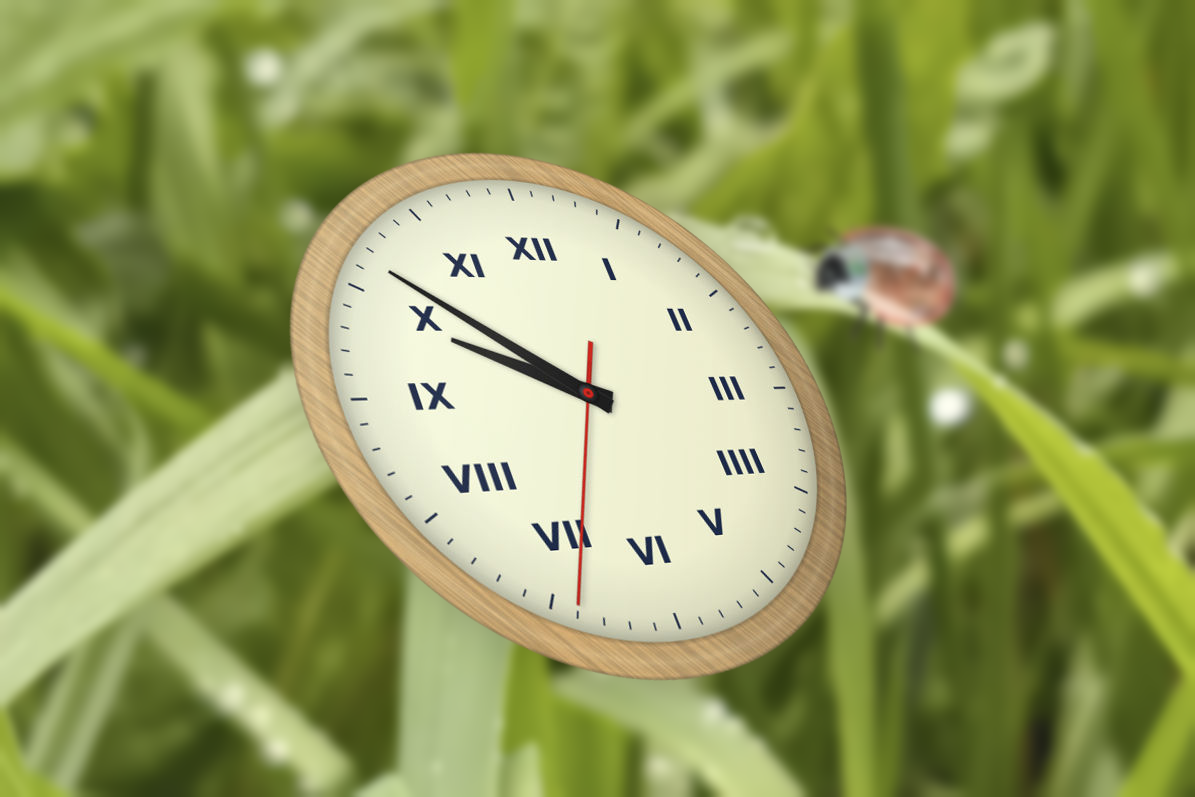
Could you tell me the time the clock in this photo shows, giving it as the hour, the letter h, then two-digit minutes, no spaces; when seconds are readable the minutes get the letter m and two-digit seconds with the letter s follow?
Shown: 9h51m34s
